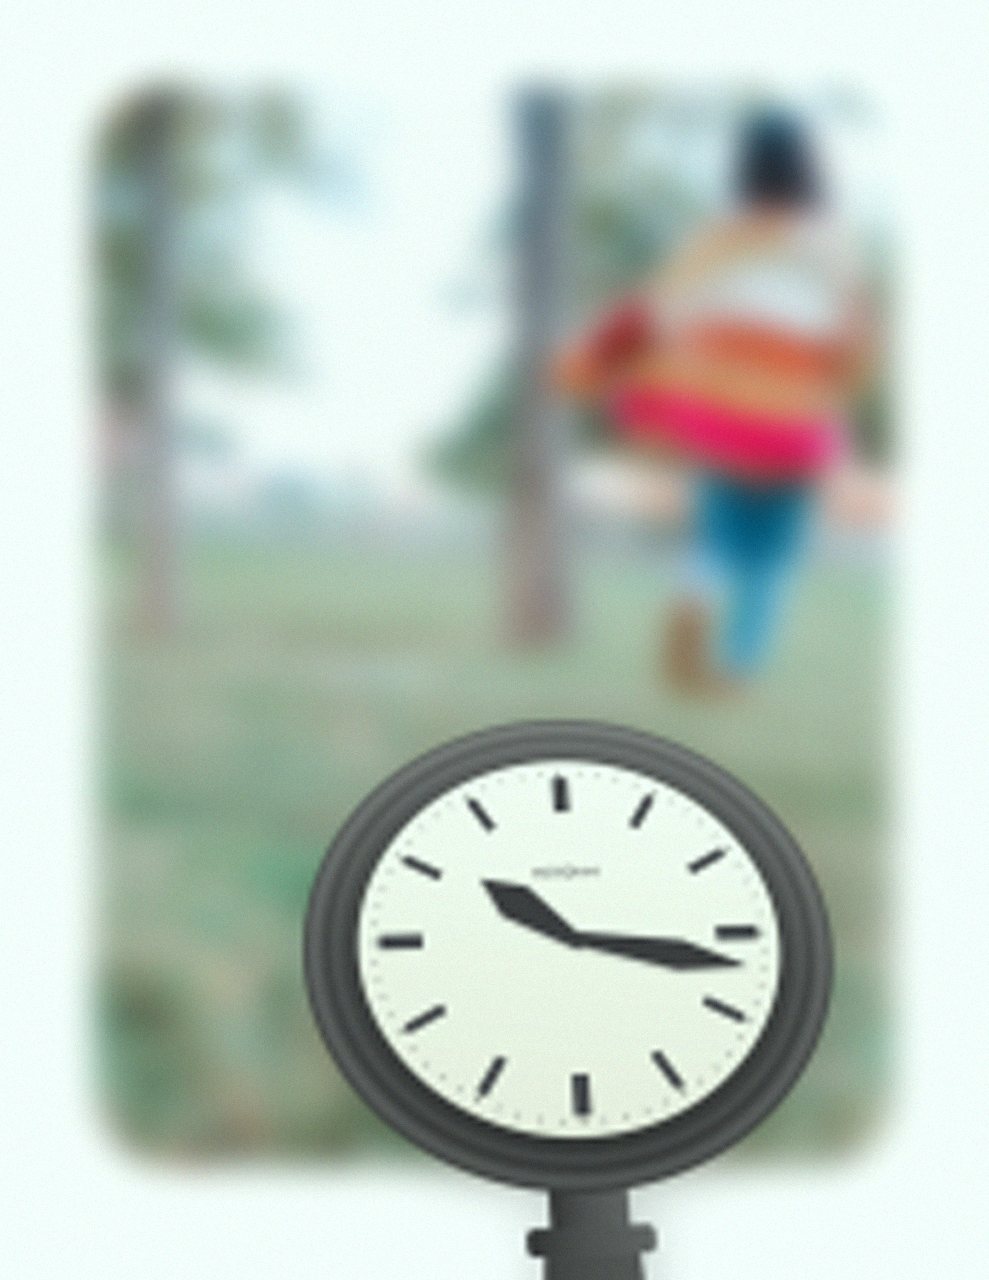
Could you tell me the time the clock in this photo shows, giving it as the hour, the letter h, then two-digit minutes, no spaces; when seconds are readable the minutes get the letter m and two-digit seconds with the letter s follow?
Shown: 10h17
